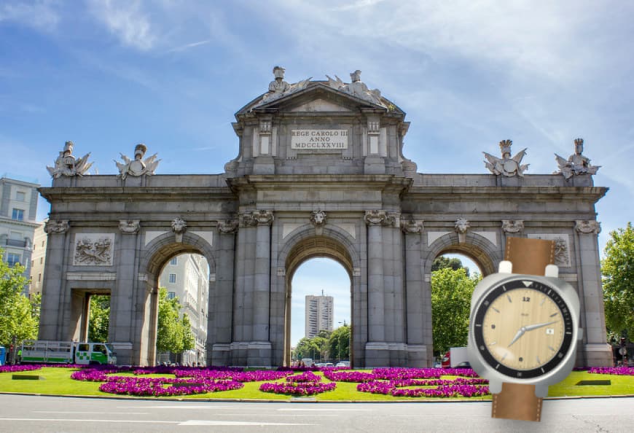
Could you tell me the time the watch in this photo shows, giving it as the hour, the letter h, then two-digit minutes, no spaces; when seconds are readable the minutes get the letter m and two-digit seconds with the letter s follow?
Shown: 7h12
